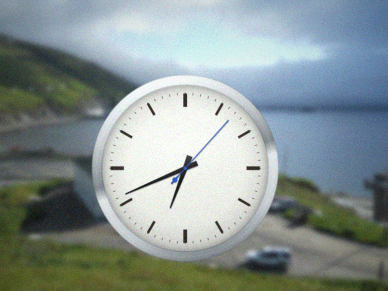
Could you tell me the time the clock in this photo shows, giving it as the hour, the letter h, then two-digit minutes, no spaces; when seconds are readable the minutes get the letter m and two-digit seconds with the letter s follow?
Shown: 6h41m07s
